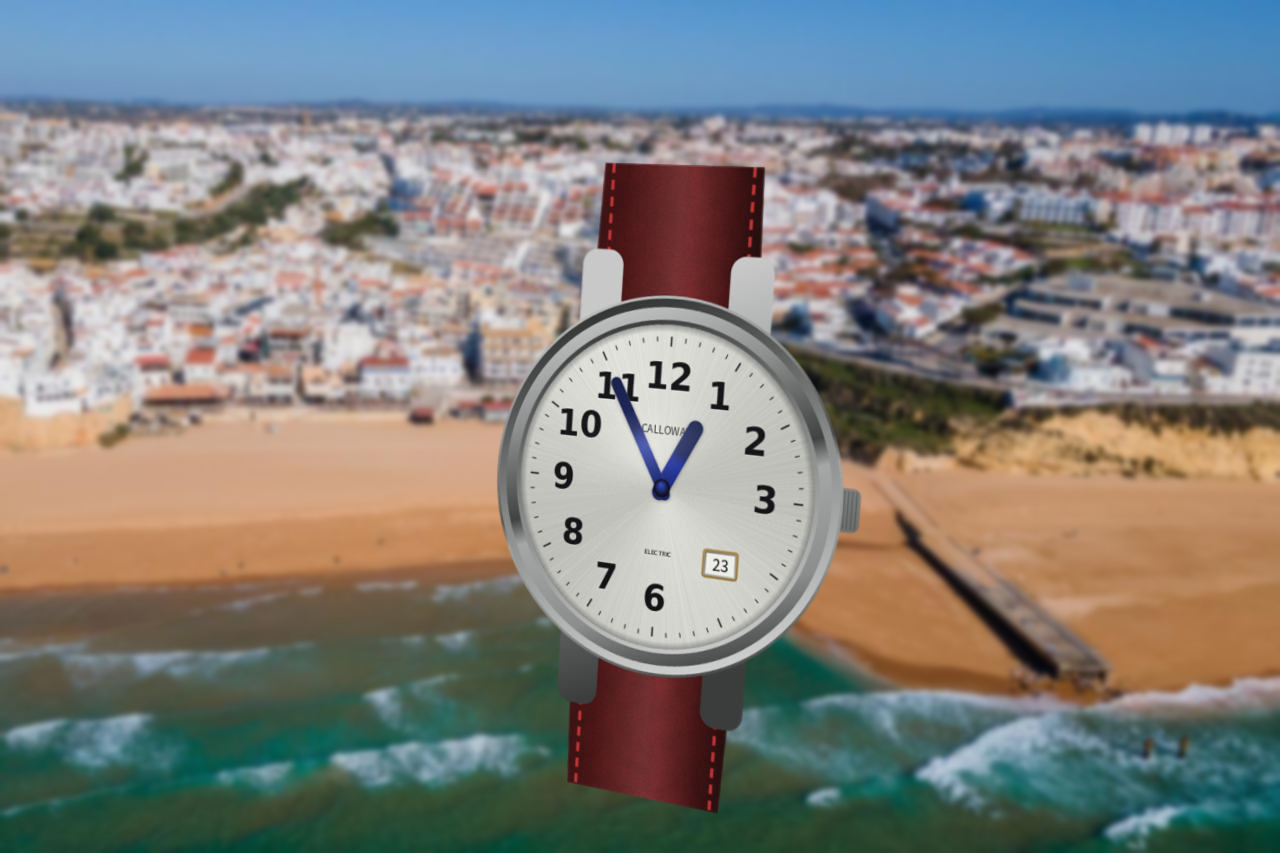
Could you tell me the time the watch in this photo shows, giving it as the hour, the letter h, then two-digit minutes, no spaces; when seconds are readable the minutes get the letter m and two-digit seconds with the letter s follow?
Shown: 12h55
